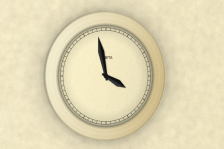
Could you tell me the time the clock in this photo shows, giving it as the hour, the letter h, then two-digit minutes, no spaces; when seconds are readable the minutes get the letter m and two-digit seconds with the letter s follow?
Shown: 3h58
